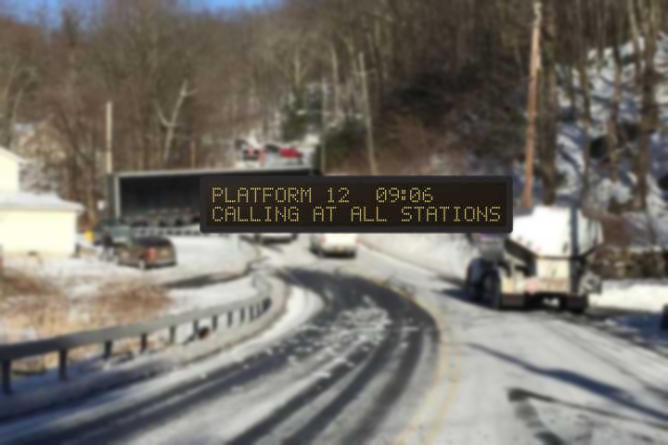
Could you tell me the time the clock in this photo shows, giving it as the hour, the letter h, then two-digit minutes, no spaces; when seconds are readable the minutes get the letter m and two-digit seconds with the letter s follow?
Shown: 9h06
